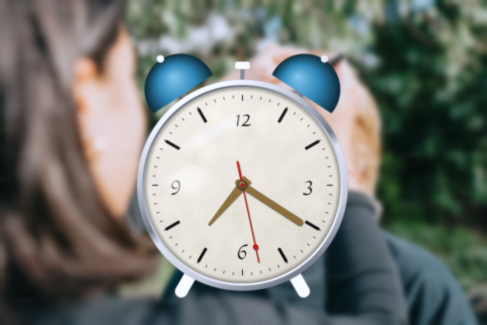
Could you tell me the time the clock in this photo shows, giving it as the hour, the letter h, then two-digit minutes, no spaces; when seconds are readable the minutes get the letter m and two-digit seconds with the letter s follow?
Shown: 7h20m28s
